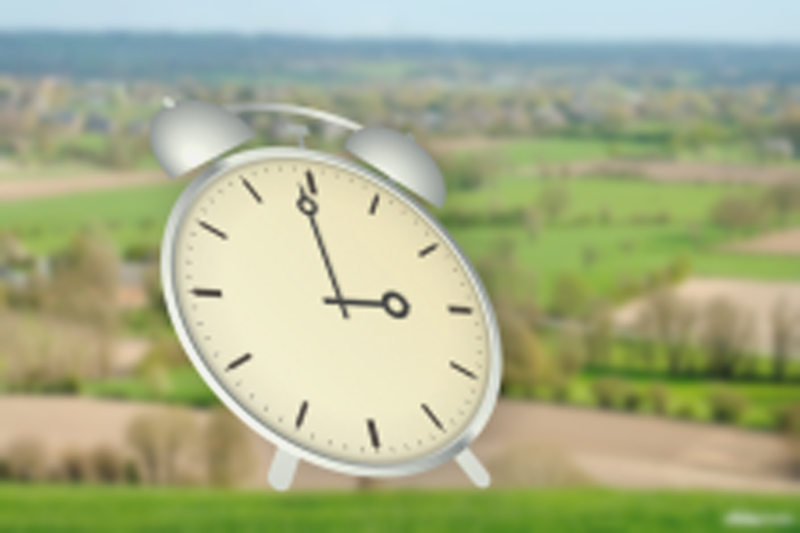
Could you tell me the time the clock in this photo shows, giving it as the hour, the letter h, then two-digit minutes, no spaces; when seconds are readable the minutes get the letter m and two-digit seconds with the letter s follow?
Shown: 2h59
